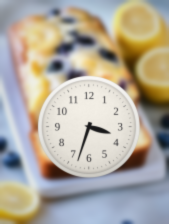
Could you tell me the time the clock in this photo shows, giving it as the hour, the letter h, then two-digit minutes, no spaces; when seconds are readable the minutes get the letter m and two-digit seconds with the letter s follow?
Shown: 3h33
